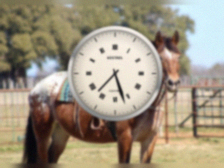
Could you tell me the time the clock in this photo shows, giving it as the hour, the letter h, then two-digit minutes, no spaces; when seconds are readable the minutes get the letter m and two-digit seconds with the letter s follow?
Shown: 7h27
